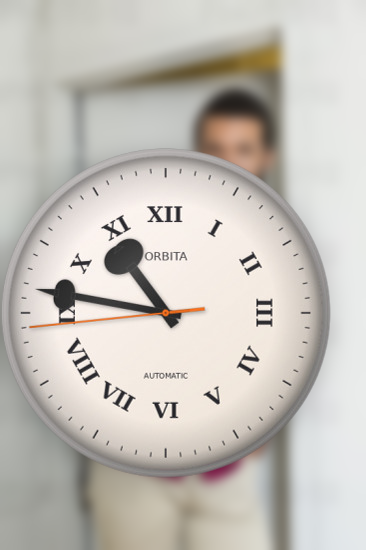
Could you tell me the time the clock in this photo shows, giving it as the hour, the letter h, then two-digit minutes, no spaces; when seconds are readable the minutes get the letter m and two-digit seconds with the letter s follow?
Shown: 10h46m44s
